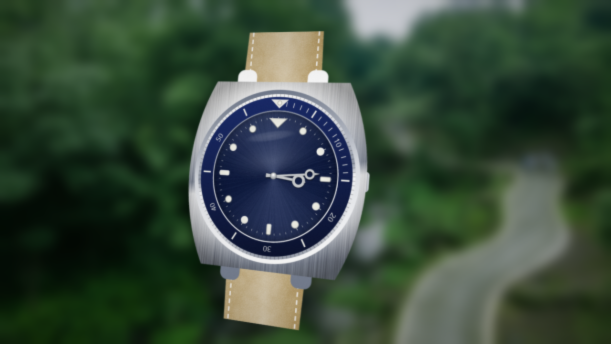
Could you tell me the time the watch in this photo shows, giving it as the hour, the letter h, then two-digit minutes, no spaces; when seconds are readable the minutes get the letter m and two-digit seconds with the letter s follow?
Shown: 3h14
